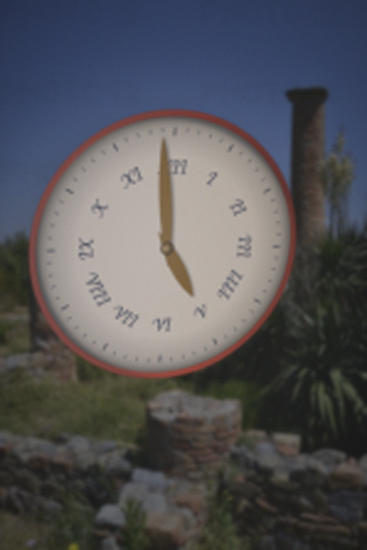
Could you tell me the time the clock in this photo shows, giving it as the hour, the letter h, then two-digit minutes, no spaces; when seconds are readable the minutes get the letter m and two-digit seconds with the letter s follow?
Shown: 4h59
